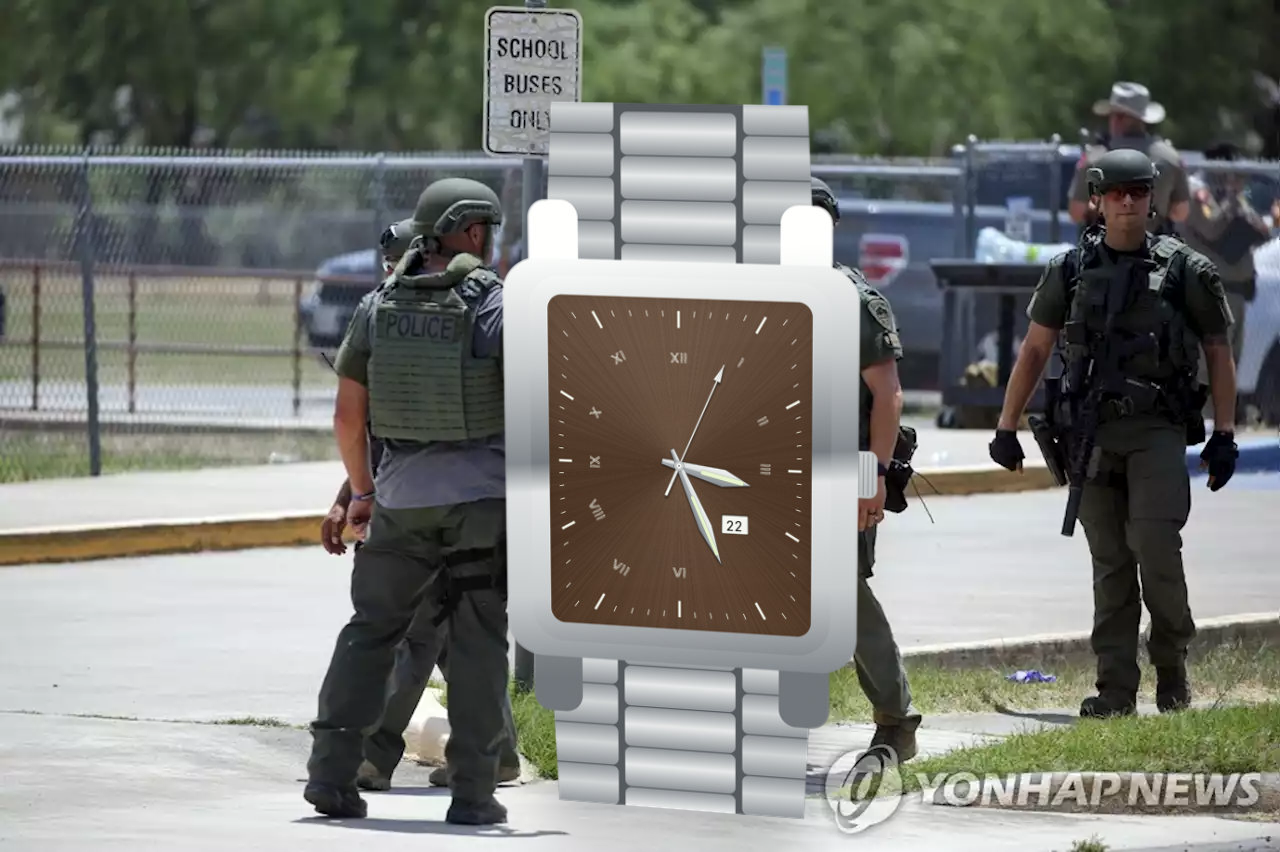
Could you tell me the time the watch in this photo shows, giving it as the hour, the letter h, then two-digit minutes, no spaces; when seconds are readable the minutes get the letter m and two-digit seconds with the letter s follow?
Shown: 3h26m04s
